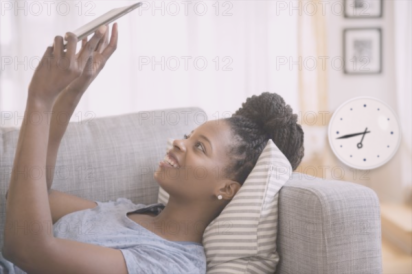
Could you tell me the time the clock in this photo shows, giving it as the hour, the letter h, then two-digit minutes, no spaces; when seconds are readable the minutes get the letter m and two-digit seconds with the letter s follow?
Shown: 6h43
